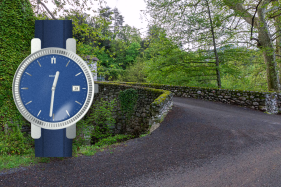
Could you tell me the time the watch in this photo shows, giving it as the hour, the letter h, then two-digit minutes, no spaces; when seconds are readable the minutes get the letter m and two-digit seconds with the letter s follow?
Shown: 12h31
